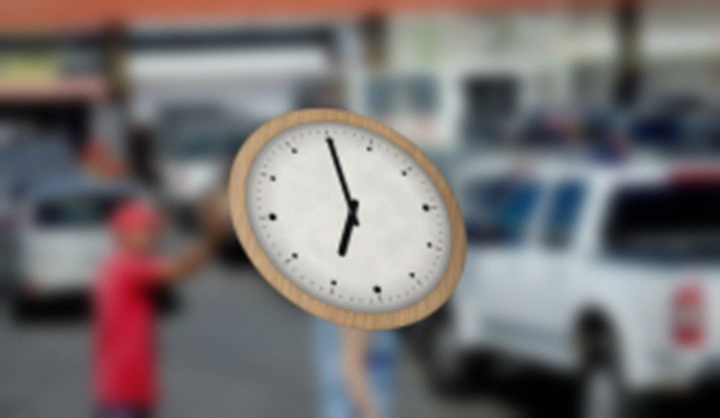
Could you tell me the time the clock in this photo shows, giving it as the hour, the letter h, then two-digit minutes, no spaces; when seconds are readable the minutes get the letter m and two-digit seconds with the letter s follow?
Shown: 7h00
